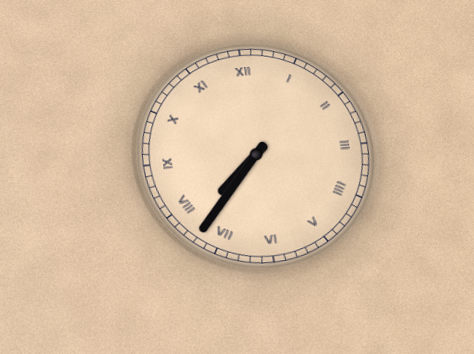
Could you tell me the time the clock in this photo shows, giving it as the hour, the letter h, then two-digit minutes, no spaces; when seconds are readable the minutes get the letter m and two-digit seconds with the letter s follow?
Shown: 7h37
